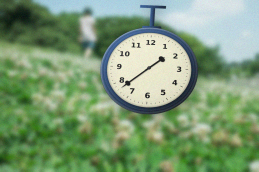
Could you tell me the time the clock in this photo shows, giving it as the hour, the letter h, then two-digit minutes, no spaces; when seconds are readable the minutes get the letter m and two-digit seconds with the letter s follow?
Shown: 1h38
